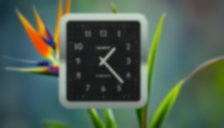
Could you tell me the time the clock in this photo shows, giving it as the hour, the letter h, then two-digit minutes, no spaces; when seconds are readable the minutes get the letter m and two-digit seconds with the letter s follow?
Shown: 1h23
